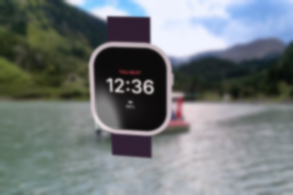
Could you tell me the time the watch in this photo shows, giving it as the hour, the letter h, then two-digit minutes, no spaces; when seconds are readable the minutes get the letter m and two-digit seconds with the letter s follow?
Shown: 12h36
